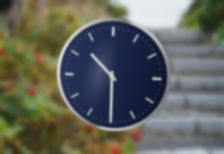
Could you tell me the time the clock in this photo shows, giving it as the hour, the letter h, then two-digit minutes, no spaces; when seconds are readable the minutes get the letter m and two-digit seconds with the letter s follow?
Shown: 10h30
